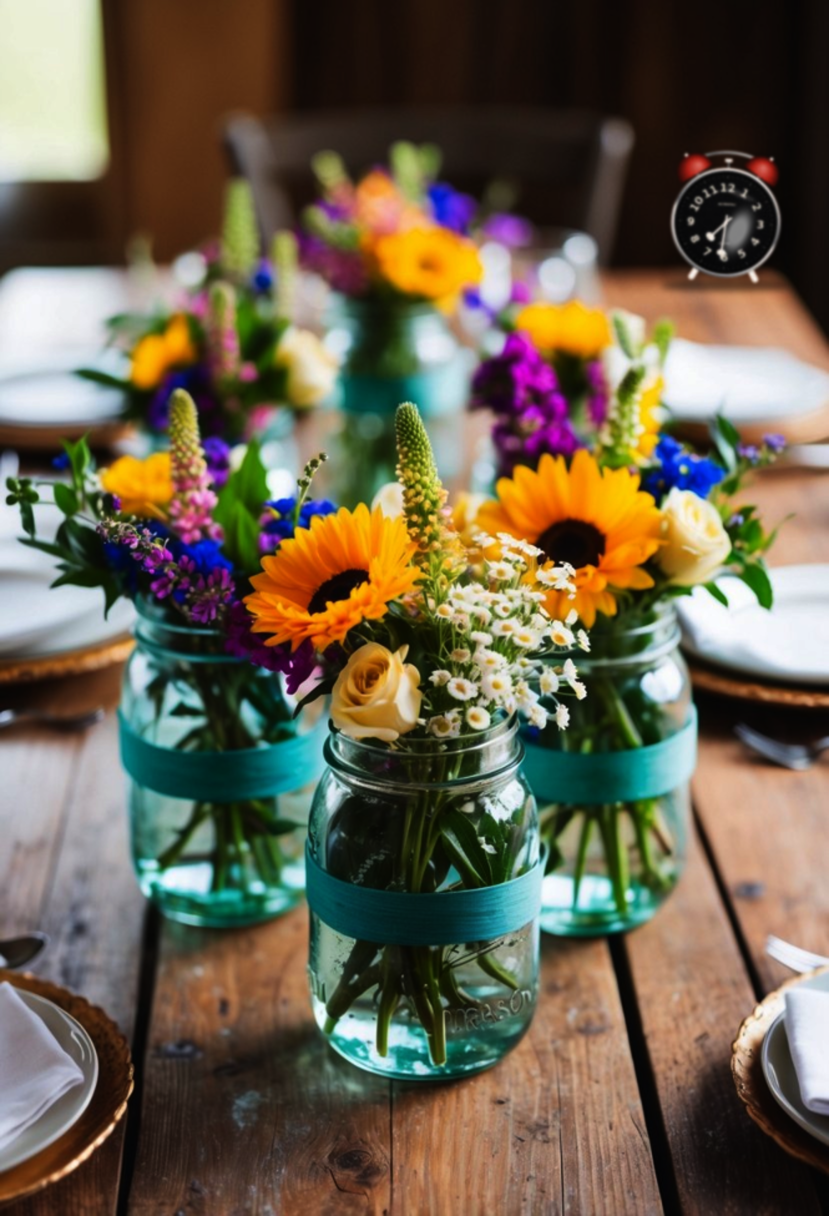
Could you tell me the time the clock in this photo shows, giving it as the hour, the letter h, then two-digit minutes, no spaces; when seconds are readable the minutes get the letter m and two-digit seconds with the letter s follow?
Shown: 7h31
